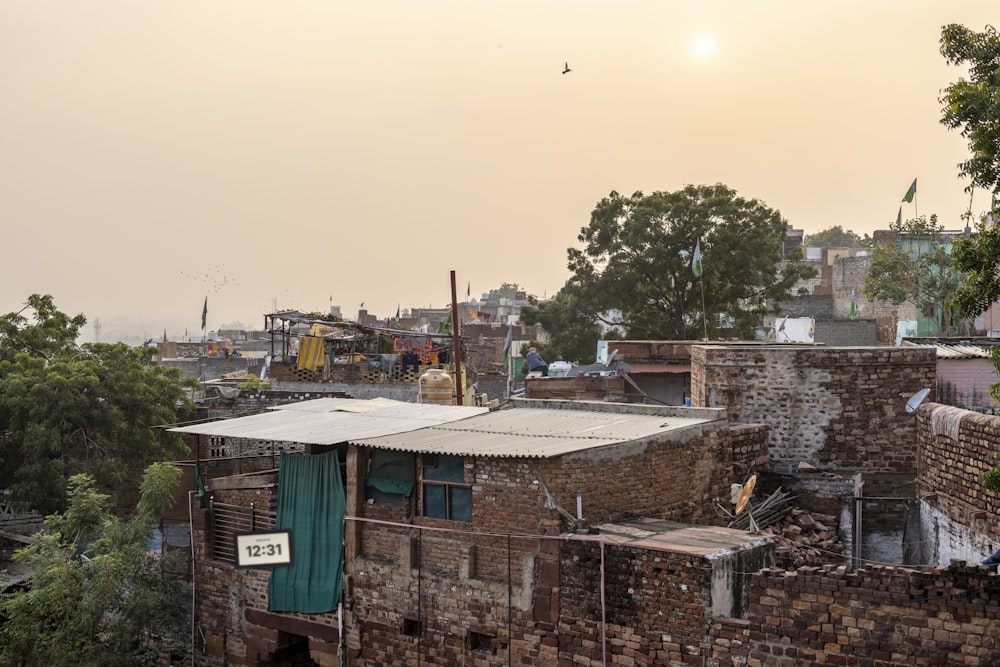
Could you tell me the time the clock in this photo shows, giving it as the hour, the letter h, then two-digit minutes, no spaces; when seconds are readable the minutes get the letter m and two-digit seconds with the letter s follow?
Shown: 12h31
